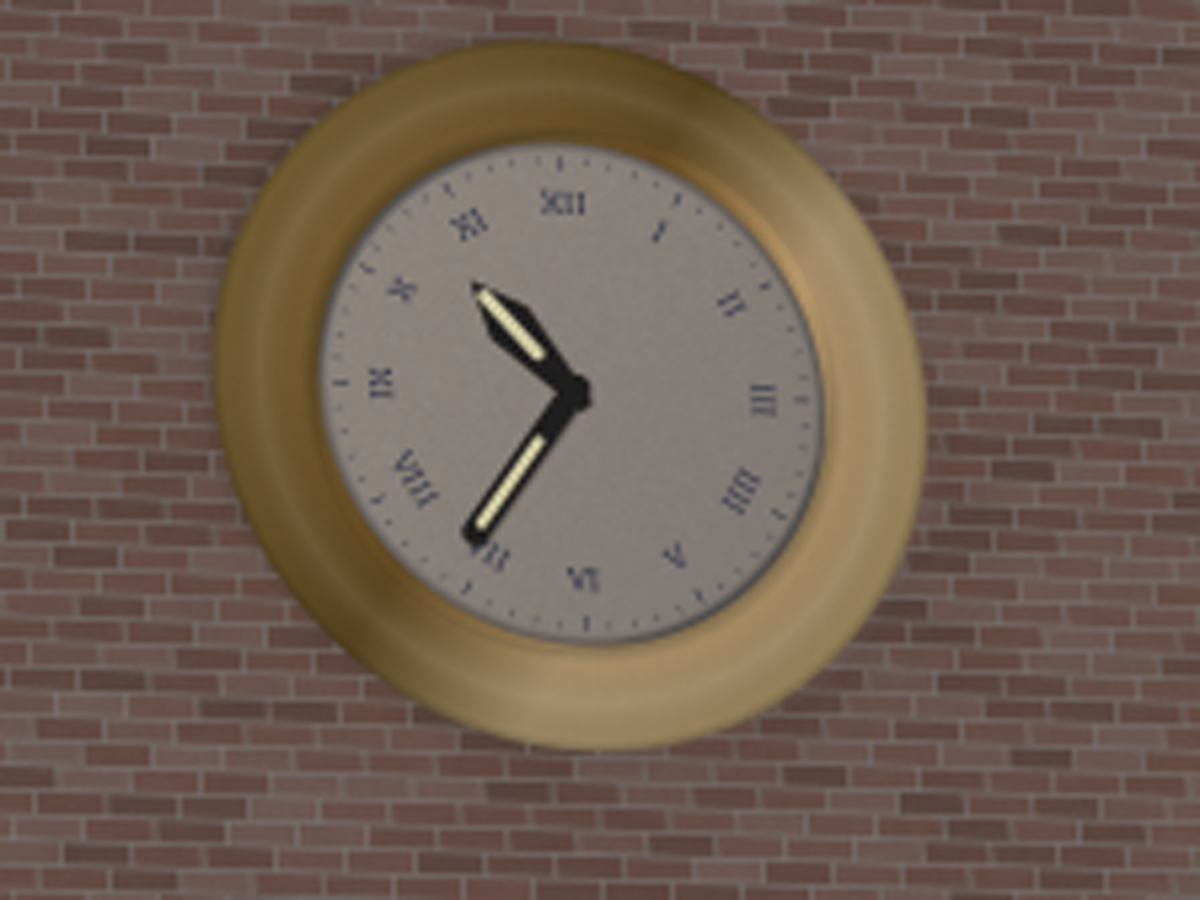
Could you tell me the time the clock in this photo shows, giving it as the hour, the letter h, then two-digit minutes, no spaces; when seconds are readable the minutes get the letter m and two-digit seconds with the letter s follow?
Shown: 10h36
